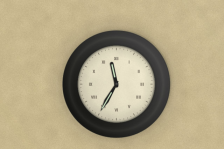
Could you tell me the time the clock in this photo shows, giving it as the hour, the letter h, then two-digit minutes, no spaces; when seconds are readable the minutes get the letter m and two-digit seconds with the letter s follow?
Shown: 11h35
